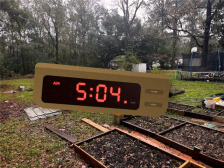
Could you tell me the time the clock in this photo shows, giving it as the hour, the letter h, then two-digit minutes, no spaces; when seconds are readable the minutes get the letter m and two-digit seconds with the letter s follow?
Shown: 5h04
